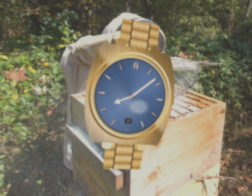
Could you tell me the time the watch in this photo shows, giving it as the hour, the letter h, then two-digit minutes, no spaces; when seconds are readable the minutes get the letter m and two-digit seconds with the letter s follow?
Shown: 8h08
